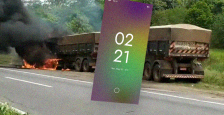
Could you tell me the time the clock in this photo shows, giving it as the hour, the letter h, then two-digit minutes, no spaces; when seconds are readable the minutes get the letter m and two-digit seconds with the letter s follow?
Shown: 2h21
